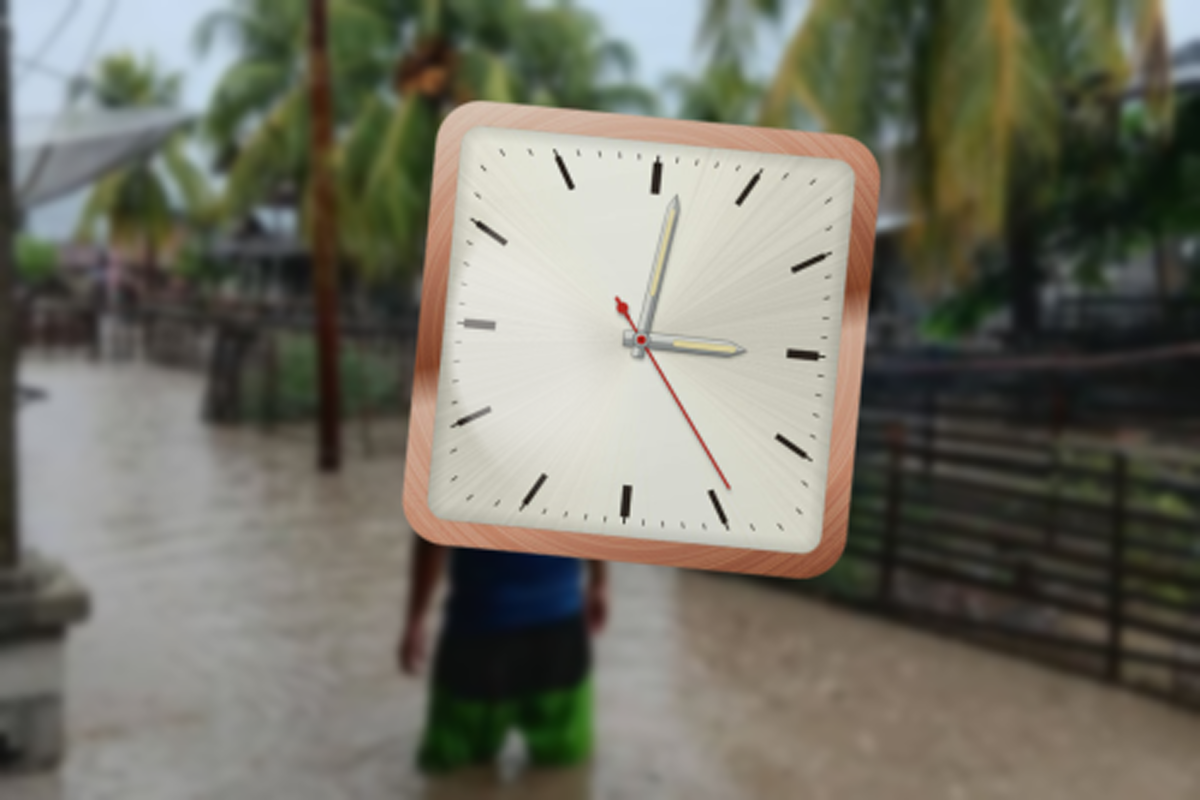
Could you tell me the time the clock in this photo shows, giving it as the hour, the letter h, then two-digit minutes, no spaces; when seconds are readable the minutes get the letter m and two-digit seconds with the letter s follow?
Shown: 3h01m24s
